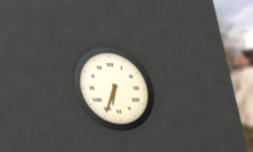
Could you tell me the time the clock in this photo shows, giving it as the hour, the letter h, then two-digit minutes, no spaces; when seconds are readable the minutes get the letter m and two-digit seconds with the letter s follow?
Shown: 6h35
